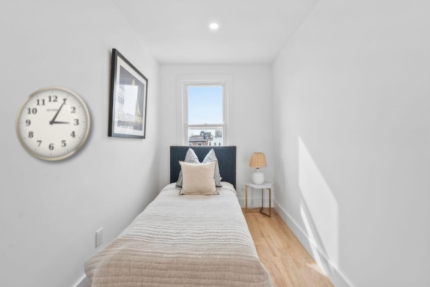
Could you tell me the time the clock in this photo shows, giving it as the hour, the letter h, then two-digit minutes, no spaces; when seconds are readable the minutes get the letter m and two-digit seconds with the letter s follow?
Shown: 3h05
